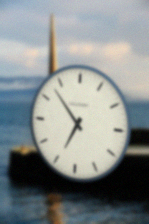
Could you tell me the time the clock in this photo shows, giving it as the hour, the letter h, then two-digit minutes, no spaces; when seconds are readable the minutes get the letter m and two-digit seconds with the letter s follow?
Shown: 6h53
